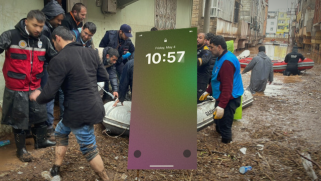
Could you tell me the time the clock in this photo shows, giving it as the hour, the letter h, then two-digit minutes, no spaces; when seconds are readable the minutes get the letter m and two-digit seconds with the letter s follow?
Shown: 10h57
